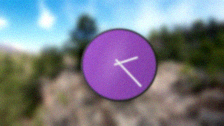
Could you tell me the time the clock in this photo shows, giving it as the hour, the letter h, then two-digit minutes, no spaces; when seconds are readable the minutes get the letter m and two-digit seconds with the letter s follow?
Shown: 2h23
